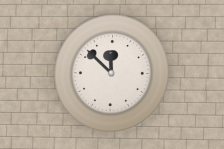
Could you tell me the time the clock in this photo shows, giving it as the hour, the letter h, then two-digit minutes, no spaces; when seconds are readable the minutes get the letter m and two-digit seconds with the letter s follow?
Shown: 11h52
